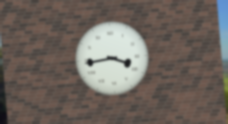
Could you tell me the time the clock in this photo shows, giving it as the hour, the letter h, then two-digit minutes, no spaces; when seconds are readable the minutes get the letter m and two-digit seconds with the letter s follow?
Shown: 3h44
